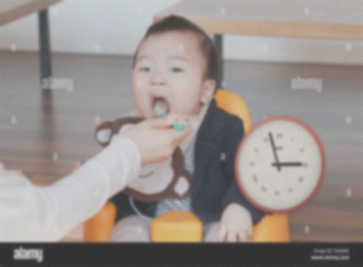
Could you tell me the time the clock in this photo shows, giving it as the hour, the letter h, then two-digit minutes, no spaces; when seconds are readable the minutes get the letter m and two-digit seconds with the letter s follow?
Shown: 2h57
